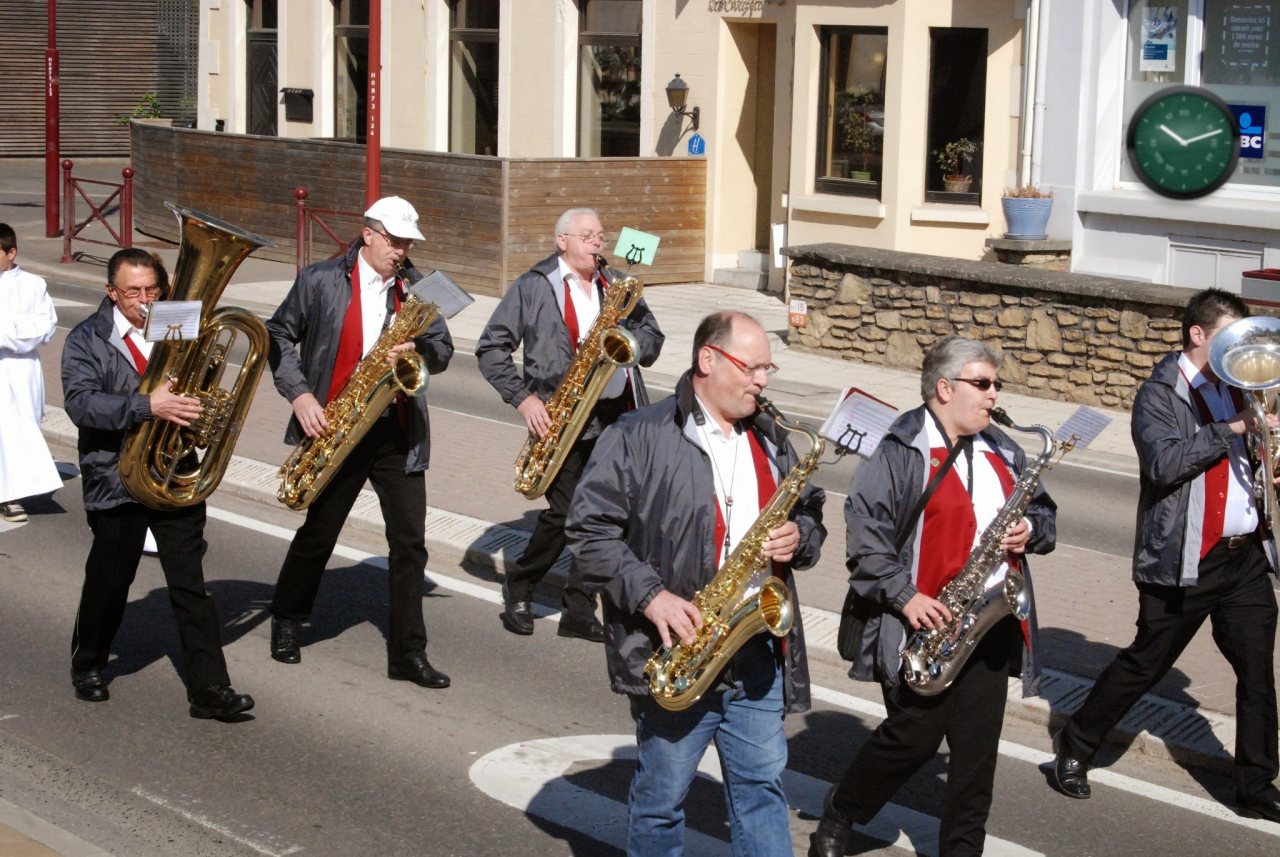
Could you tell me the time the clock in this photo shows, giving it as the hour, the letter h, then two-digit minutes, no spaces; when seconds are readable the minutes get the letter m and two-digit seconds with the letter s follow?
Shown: 10h12
